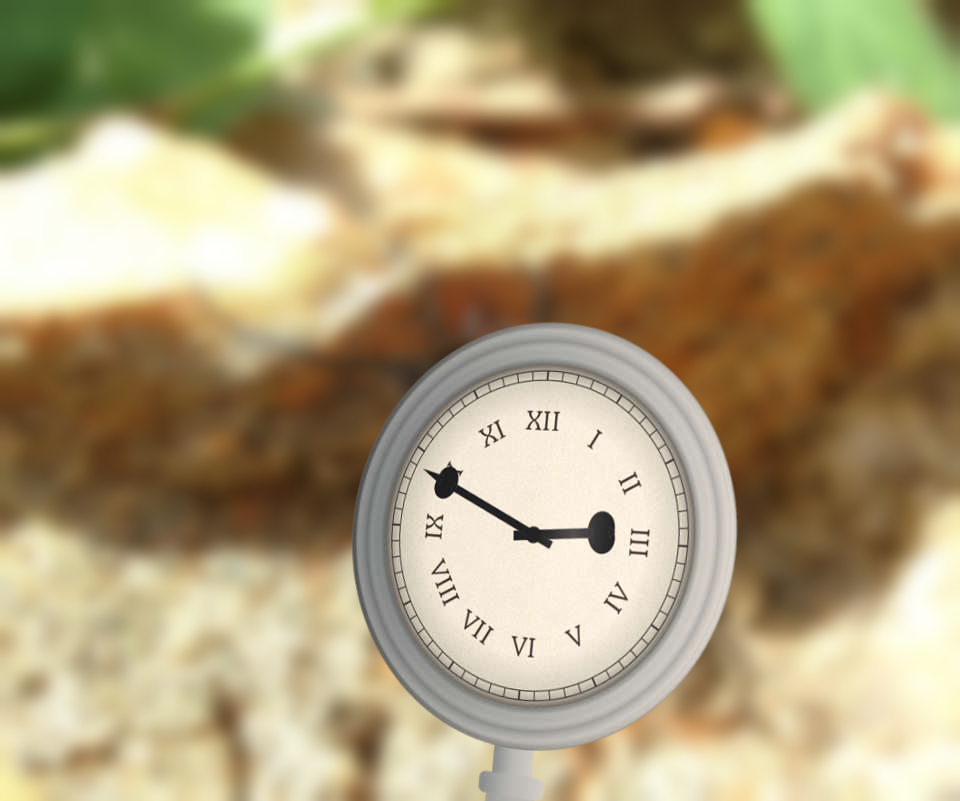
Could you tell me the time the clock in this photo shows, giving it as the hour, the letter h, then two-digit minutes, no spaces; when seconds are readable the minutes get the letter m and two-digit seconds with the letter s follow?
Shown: 2h49
